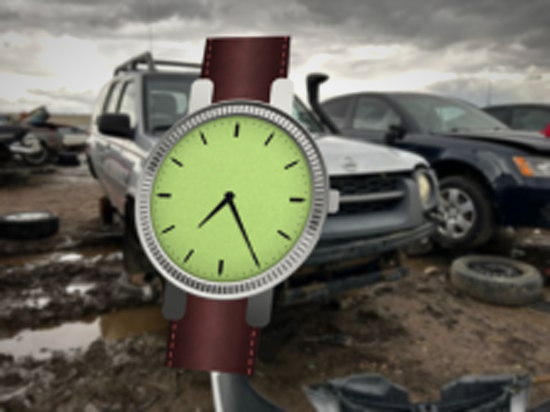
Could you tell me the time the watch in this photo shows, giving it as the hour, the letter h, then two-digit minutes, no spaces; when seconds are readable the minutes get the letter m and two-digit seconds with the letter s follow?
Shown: 7h25
